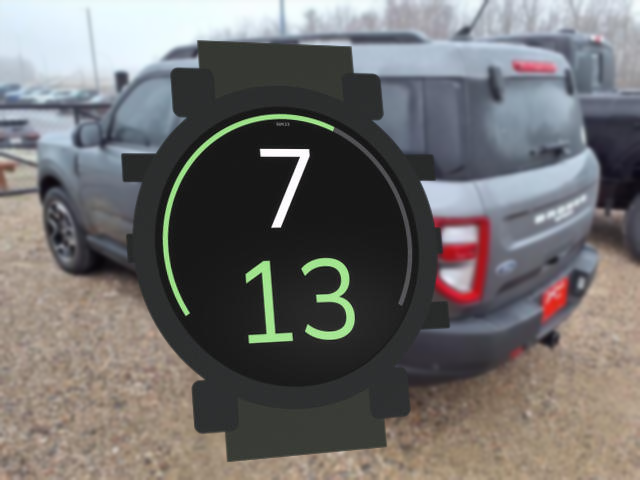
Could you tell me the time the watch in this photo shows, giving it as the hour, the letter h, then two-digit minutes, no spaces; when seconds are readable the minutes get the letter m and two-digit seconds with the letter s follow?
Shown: 7h13
